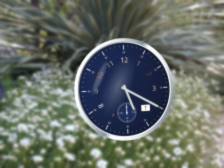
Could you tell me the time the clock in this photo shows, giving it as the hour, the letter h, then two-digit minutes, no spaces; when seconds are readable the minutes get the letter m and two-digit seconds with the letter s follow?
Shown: 5h20
